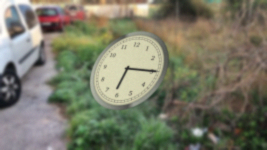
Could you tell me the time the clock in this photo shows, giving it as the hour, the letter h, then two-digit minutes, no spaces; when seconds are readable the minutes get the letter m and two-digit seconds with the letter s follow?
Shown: 6h15
